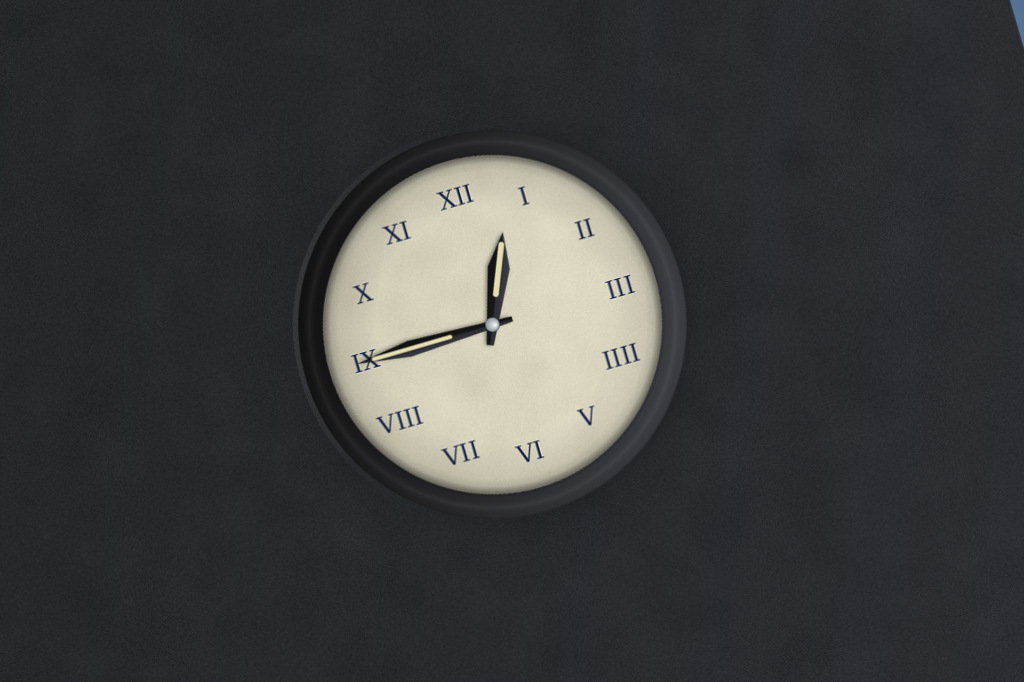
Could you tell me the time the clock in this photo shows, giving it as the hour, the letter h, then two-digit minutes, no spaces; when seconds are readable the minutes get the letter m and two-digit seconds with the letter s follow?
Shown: 12h45
